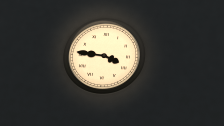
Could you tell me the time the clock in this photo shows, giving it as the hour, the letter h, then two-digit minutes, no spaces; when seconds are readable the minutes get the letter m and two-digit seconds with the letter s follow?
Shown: 3h46
